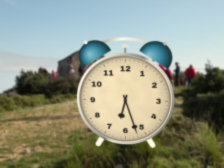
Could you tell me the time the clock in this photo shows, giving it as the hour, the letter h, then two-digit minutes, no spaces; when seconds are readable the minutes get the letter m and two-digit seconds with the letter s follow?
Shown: 6h27
